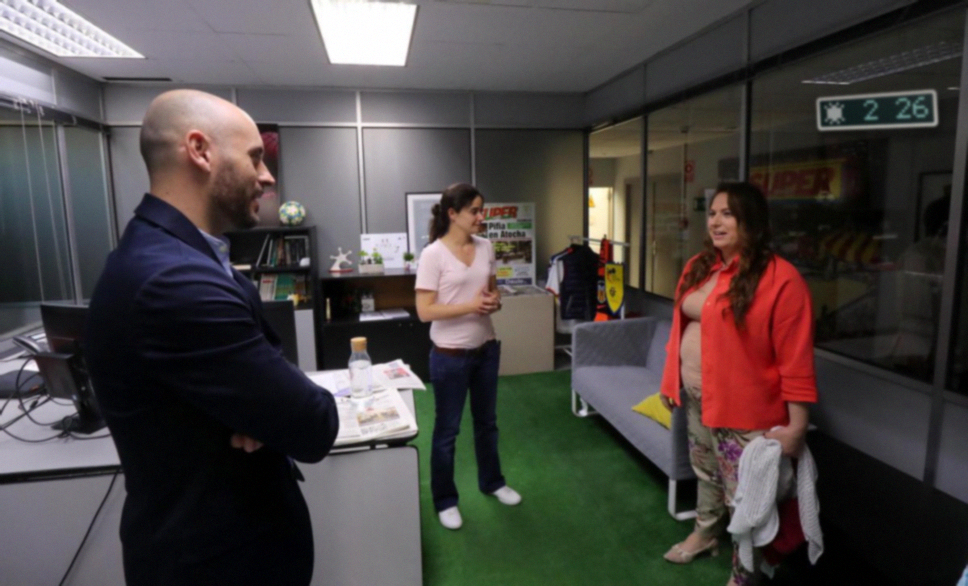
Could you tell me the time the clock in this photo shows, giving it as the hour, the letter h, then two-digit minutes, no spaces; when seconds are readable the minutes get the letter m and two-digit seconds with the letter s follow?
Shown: 2h26
